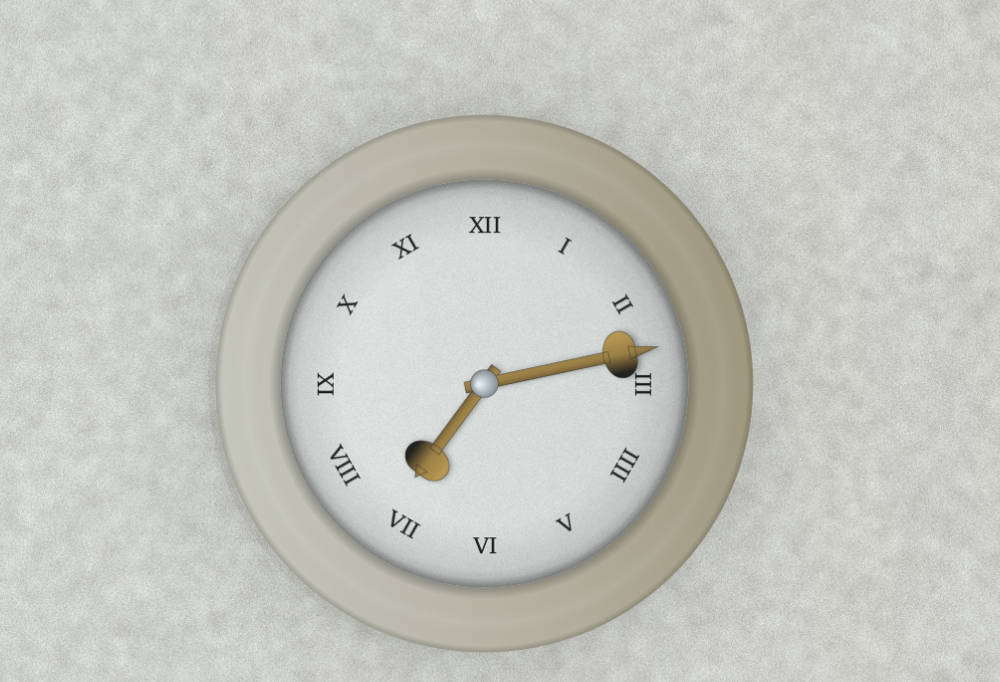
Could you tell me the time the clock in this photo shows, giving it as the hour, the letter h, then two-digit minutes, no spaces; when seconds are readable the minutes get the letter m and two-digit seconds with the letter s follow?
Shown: 7h13
